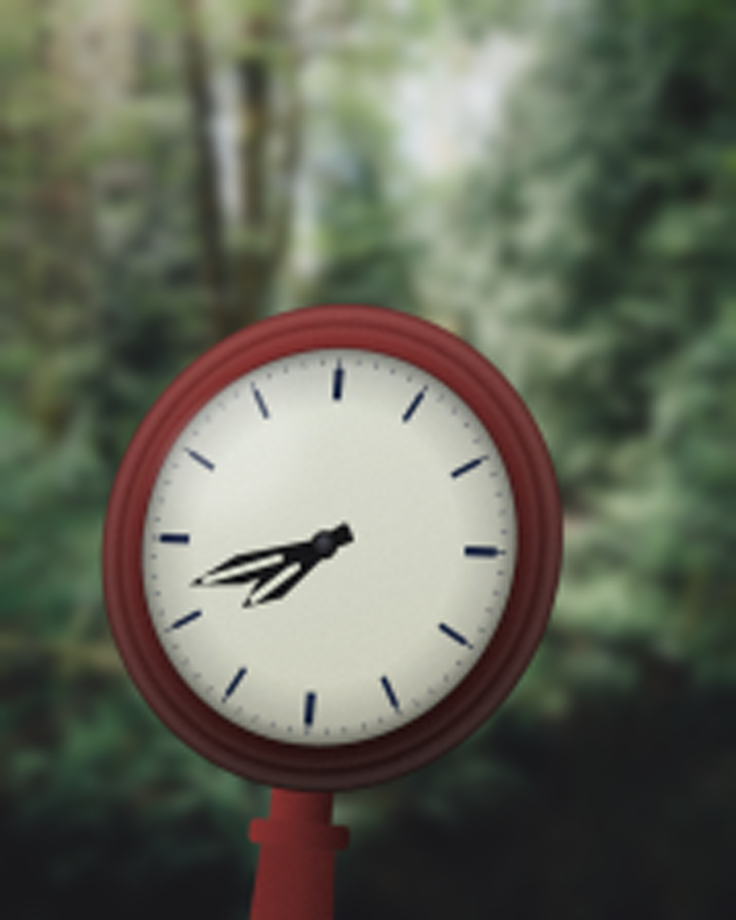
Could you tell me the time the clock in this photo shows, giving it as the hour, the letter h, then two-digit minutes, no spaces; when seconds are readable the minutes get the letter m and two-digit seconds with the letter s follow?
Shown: 7h42
